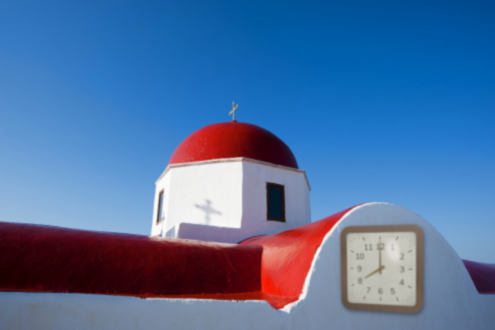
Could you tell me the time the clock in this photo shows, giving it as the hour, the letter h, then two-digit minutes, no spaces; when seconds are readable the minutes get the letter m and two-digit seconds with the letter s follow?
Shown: 8h00
